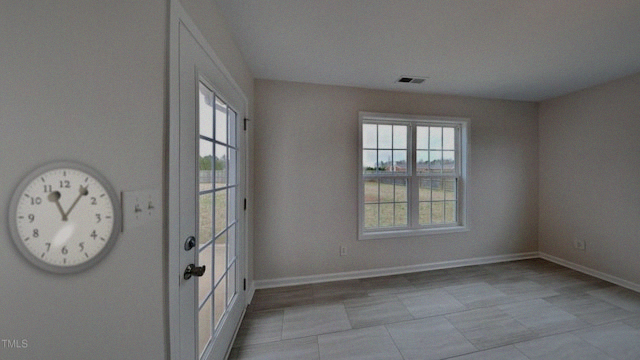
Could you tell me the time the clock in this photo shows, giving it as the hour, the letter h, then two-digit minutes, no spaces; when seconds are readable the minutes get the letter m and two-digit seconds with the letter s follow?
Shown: 11h06
